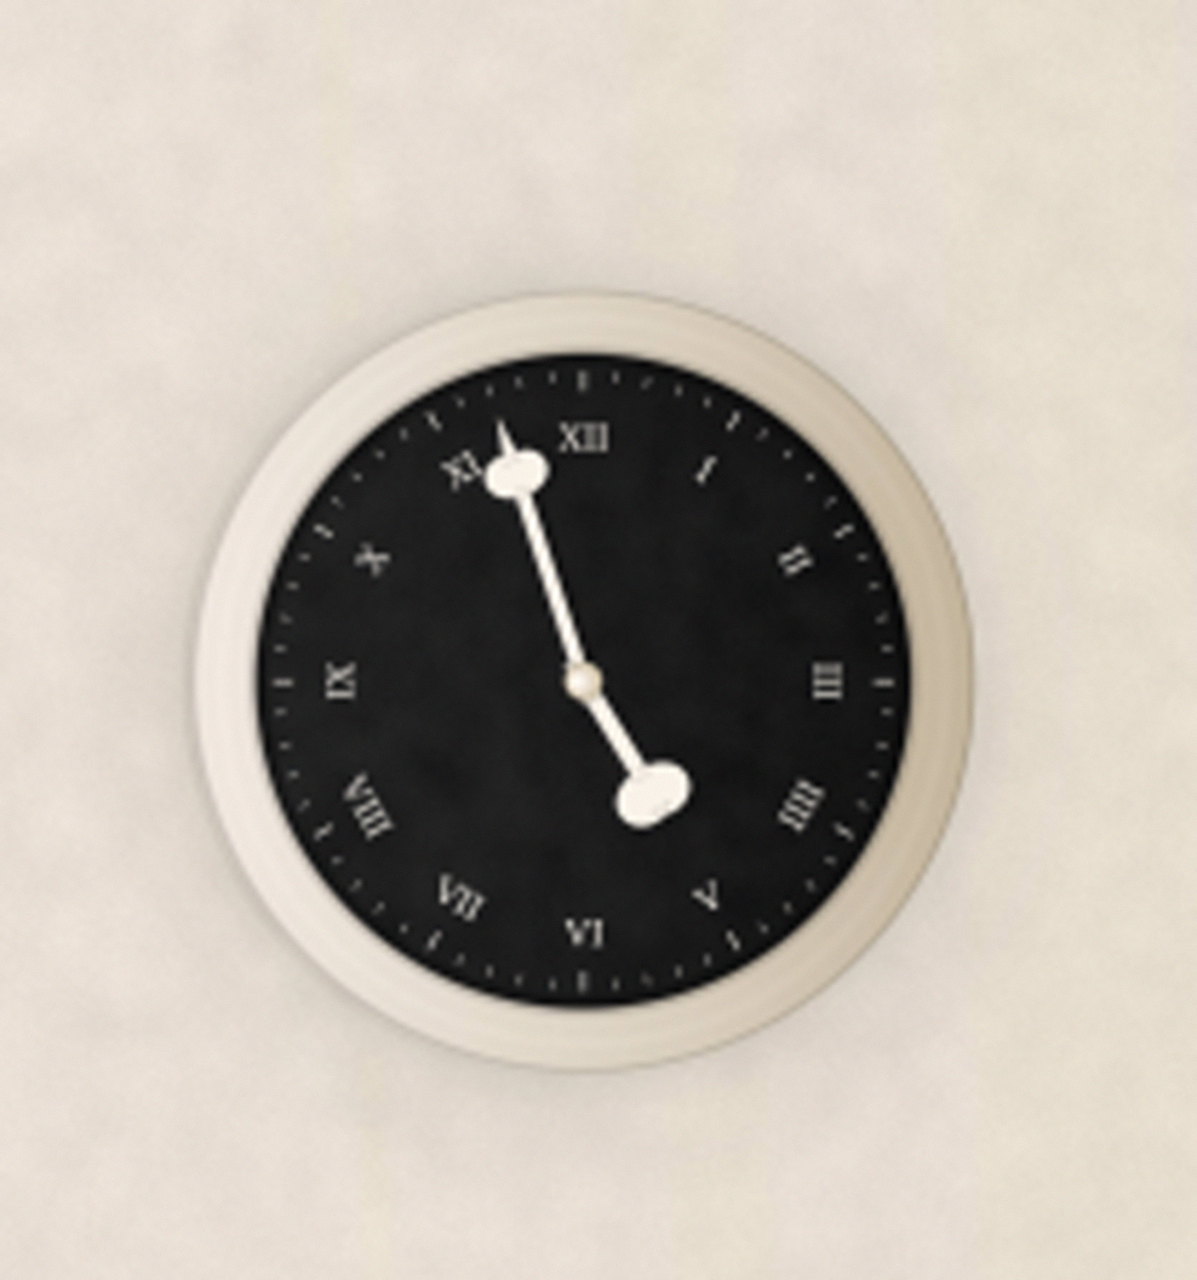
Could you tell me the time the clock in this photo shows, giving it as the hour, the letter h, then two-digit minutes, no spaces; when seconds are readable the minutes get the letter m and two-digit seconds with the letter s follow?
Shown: 4h57
